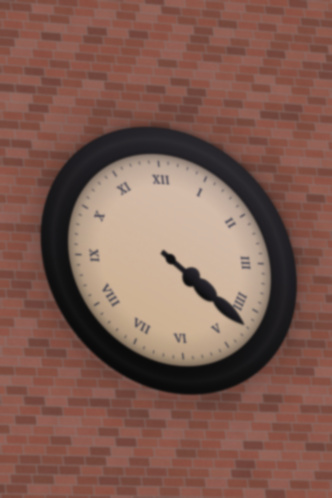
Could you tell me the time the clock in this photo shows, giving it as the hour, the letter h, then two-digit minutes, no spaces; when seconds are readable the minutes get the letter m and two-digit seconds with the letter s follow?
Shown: 4h22
